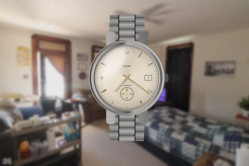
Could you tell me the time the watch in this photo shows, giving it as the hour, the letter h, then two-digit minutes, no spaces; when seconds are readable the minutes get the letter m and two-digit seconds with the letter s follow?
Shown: 7h21
